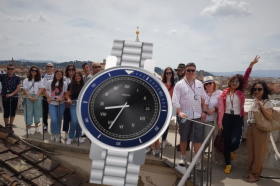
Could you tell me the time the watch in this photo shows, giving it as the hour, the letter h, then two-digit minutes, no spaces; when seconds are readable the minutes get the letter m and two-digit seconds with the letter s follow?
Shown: 8h34
